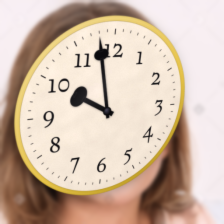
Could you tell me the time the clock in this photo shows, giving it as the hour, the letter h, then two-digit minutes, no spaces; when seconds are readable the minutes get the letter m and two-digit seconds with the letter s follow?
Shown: 9h58
